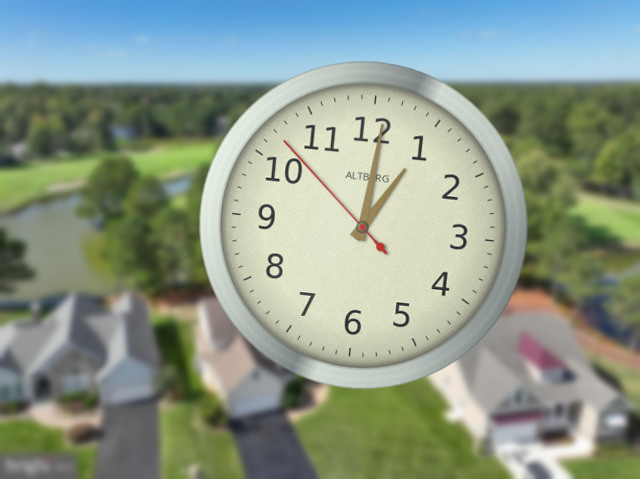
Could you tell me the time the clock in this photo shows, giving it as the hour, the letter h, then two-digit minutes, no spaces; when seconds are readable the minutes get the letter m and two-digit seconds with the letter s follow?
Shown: 1h00m52s
